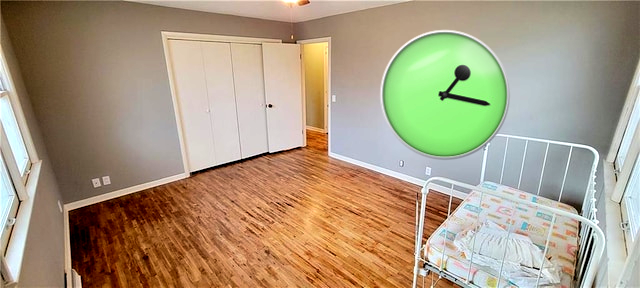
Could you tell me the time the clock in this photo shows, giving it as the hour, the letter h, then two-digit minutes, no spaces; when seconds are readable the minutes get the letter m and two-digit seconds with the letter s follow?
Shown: 1h17
